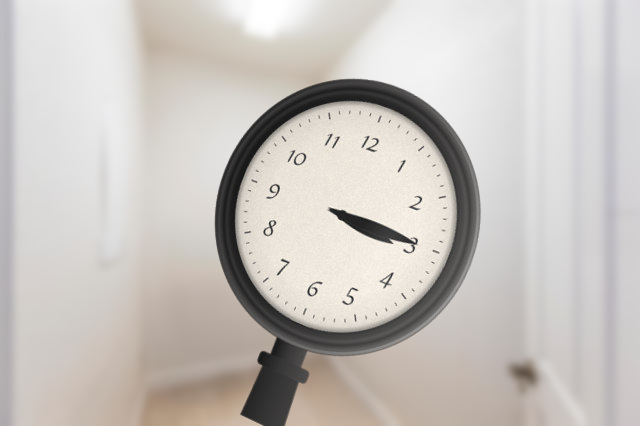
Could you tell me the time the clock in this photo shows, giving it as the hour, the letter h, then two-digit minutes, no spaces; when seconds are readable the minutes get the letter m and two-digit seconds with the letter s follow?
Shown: 3h15
